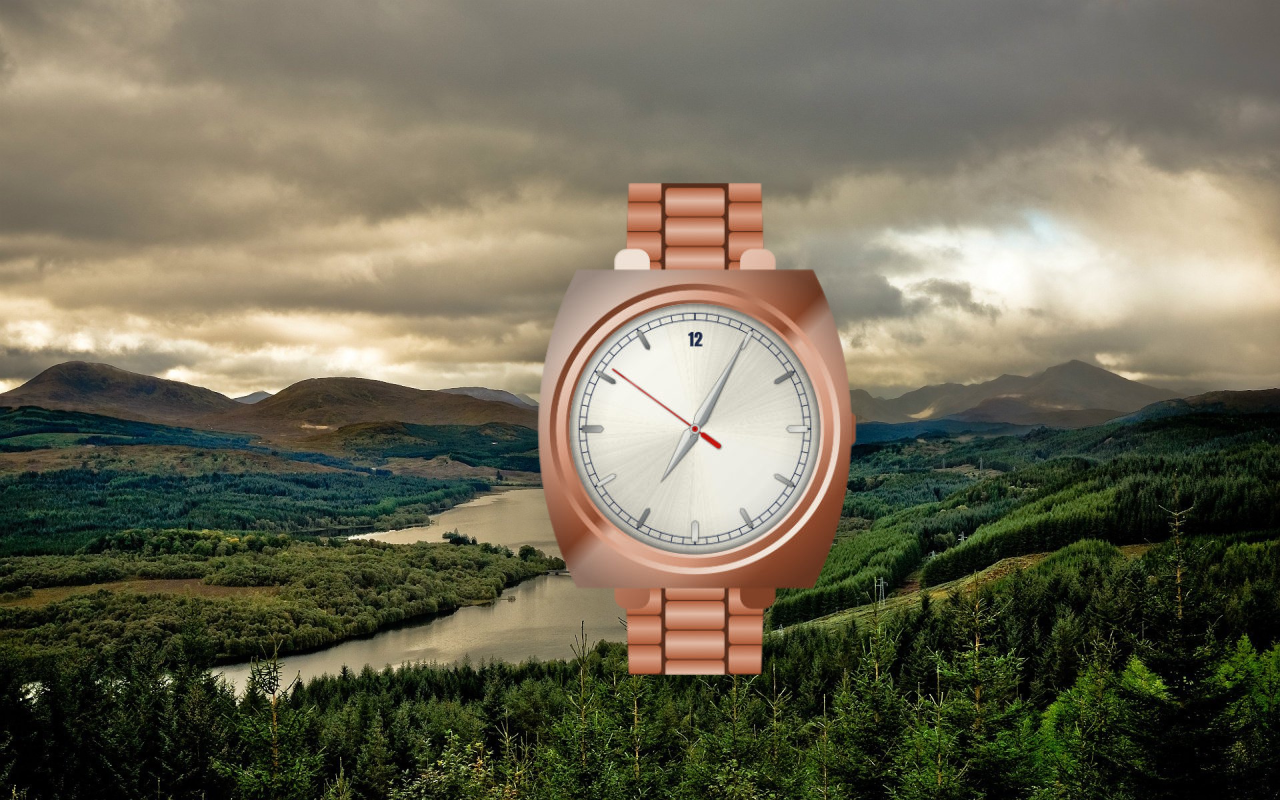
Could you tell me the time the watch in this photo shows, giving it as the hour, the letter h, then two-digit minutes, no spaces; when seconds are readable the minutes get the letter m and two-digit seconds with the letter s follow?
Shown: 7h04m51s
